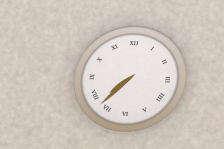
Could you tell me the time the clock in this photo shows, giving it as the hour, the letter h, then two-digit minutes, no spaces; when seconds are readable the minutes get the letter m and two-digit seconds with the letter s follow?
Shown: 7h37
